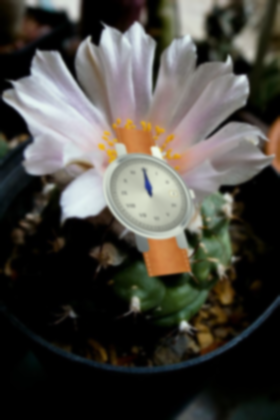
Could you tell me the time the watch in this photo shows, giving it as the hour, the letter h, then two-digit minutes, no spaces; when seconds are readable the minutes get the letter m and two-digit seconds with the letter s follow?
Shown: 12h00
